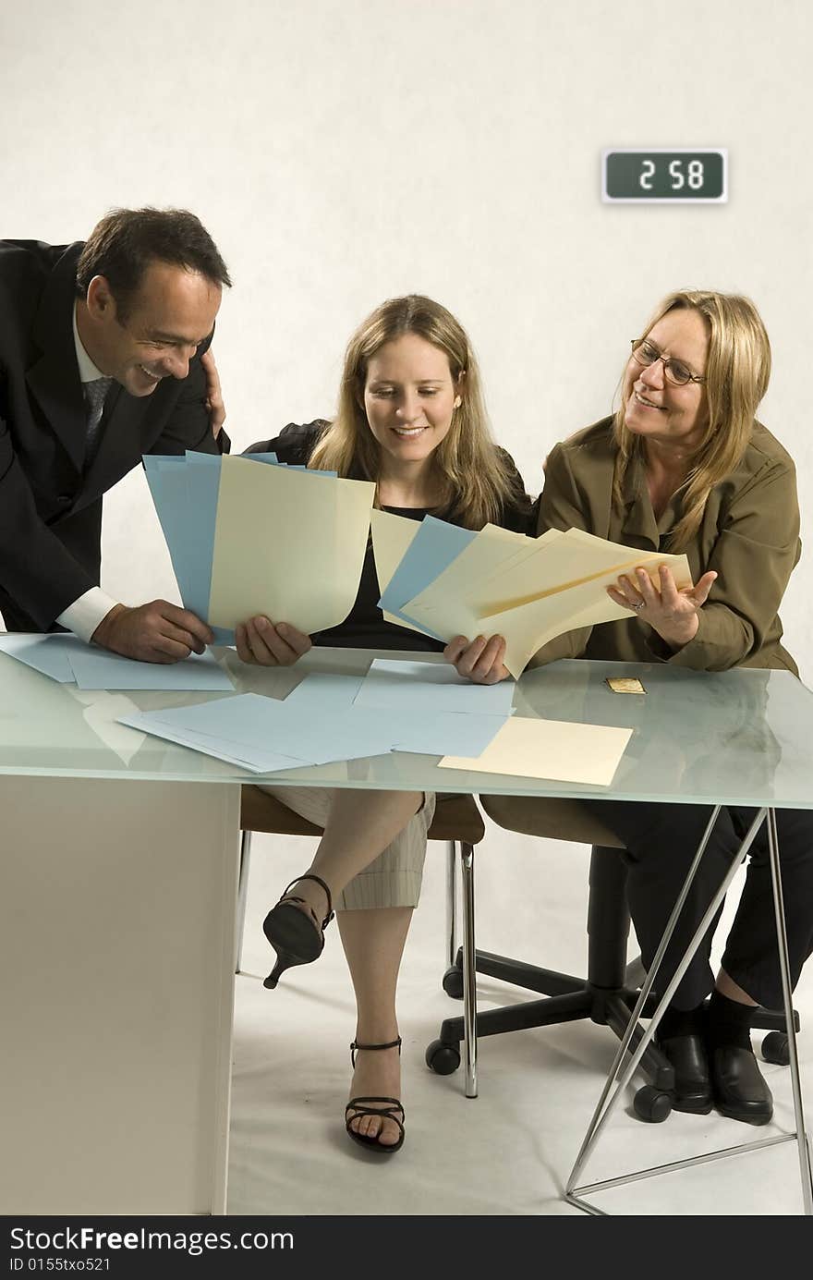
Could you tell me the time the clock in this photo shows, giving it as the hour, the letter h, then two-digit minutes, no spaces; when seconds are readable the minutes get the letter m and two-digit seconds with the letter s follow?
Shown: 2h58
